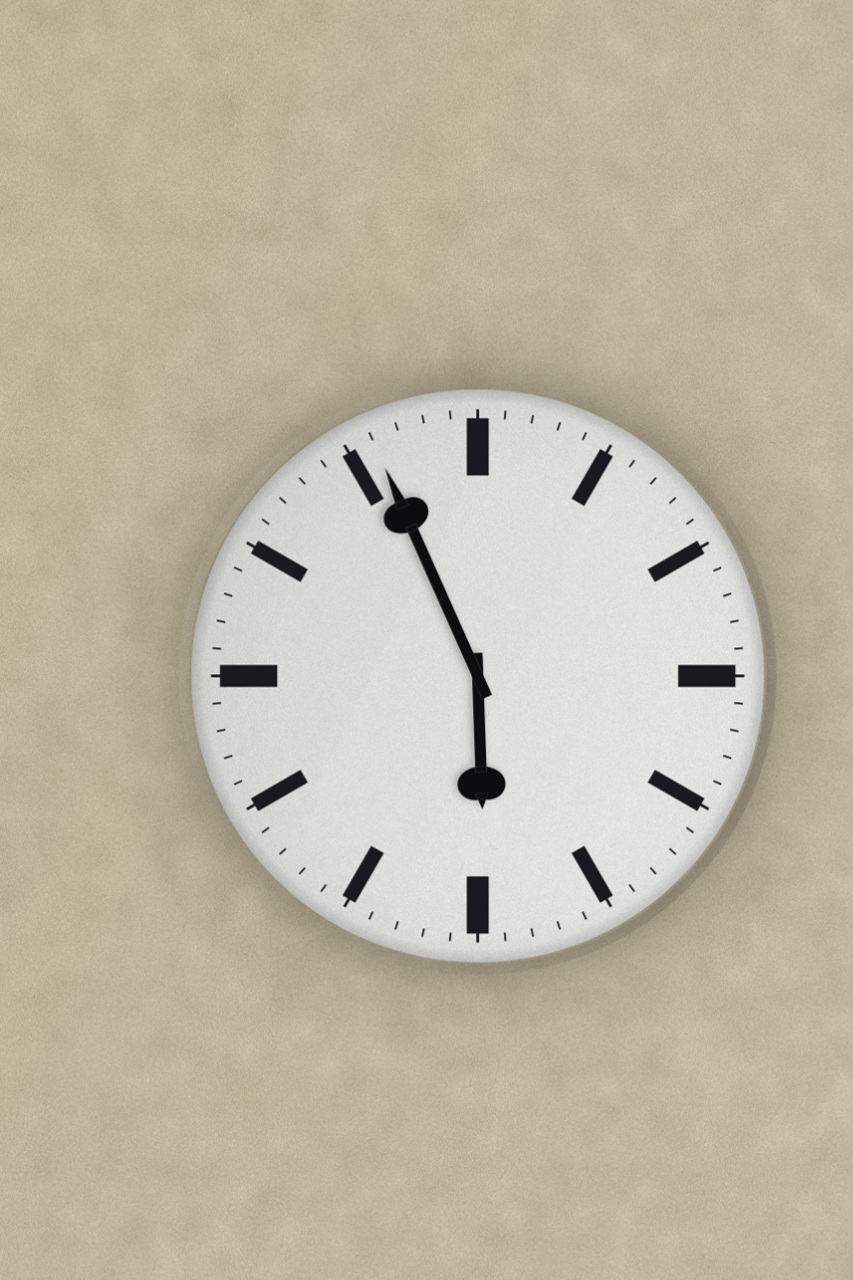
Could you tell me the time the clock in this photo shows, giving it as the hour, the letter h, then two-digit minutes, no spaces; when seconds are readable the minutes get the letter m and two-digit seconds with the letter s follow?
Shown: 5h56
